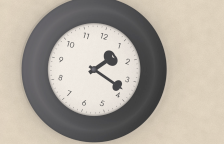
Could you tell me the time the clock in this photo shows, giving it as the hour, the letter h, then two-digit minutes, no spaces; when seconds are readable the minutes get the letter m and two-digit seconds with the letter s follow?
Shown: 1h18
